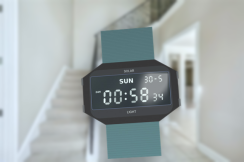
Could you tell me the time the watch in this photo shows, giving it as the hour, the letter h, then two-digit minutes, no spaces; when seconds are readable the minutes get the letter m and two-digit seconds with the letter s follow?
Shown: 0h58m34s
